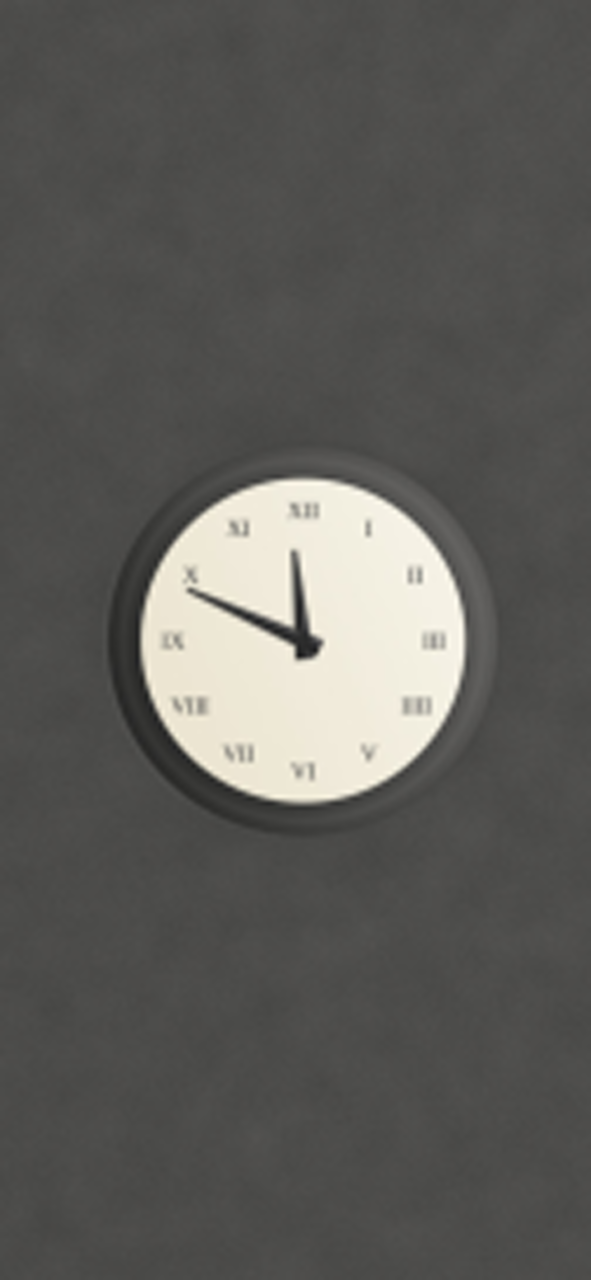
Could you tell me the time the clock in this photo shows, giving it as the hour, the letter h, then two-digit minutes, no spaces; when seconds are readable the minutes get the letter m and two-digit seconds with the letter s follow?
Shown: 11h49
